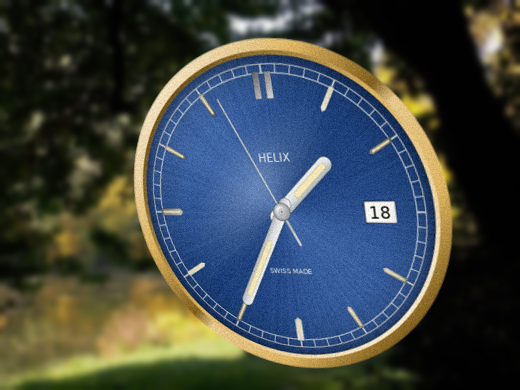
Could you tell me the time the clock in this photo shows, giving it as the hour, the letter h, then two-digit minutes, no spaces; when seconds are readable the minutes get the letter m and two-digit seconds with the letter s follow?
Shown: 1h34m56s
